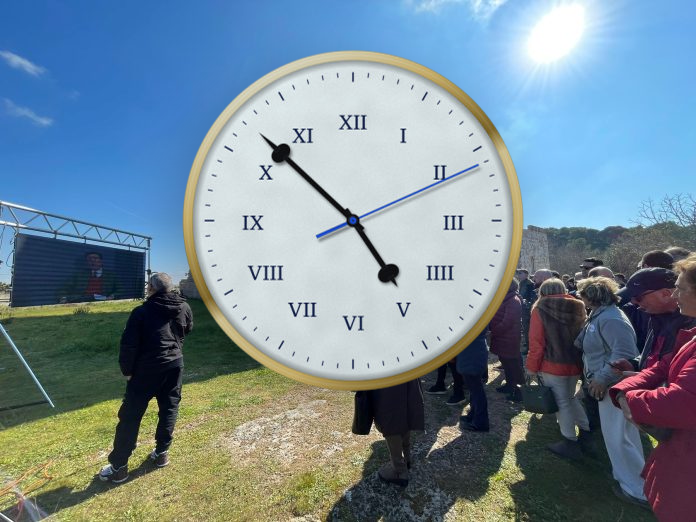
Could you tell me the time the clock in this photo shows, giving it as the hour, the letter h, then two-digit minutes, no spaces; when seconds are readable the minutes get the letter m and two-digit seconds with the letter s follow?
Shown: 4h52m11s
